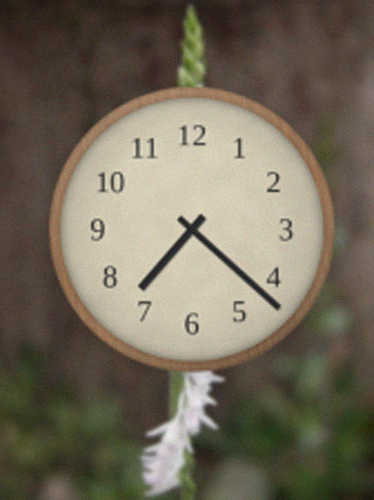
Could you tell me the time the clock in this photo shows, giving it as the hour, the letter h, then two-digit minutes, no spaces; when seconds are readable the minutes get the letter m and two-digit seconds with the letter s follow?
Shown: 7h22
